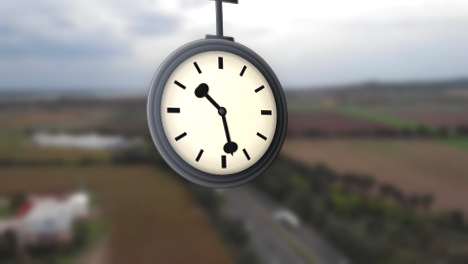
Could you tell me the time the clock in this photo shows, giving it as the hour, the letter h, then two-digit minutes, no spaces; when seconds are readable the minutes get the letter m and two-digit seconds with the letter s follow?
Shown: 10h28
